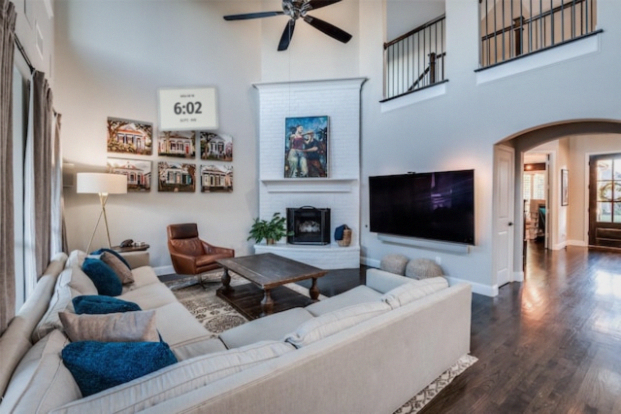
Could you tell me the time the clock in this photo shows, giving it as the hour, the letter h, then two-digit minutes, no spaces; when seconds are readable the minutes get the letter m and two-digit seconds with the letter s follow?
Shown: 6h02
